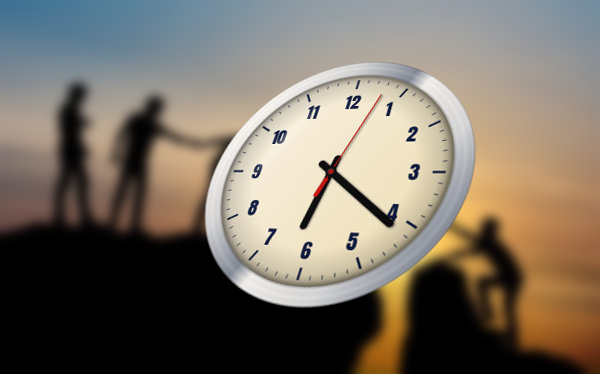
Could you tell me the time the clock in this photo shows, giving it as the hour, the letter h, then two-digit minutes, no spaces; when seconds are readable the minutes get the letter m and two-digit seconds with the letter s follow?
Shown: 6h21m03s
